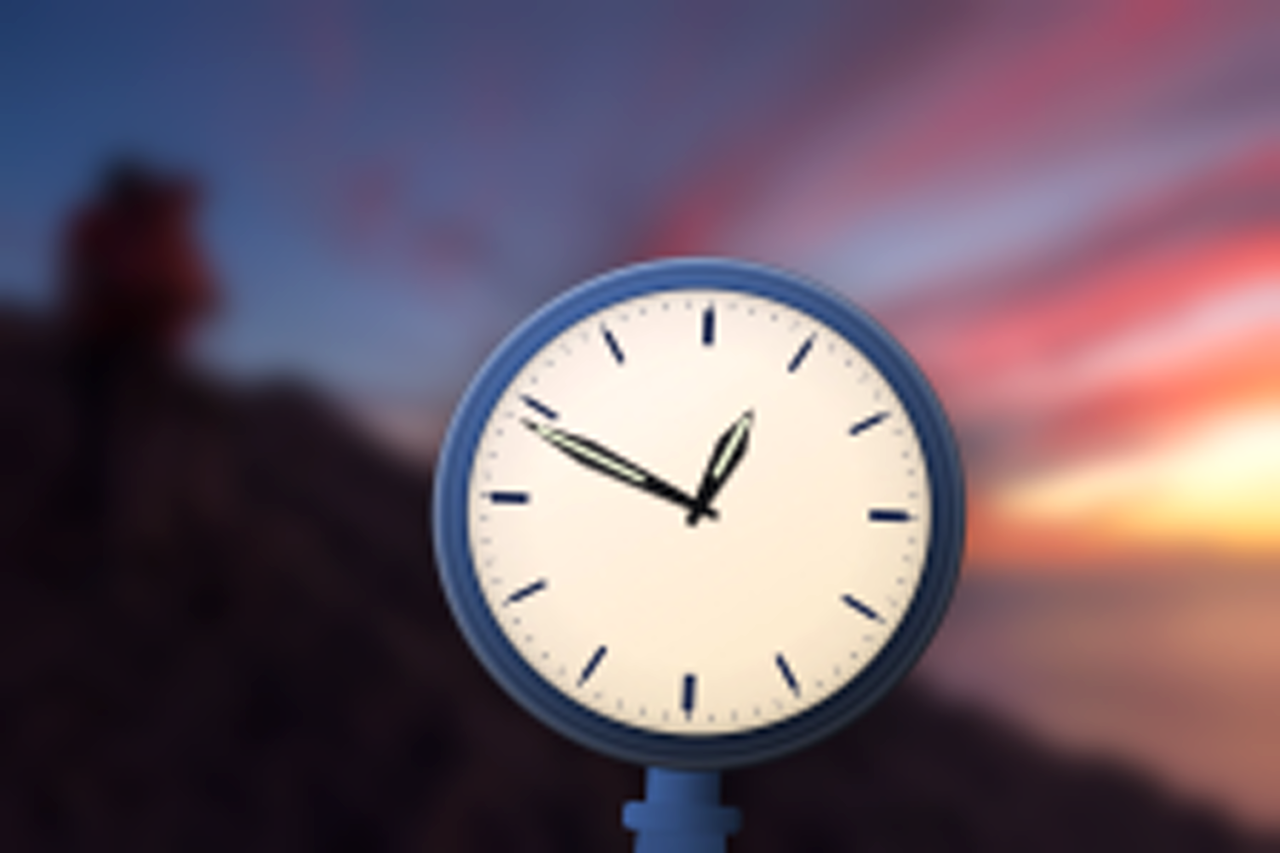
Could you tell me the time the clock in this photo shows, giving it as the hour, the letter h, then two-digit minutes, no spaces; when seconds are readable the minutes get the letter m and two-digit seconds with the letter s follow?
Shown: 12h49
